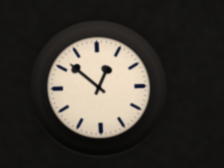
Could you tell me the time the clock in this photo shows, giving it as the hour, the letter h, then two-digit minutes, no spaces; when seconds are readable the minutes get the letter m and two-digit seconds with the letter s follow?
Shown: 12h52
